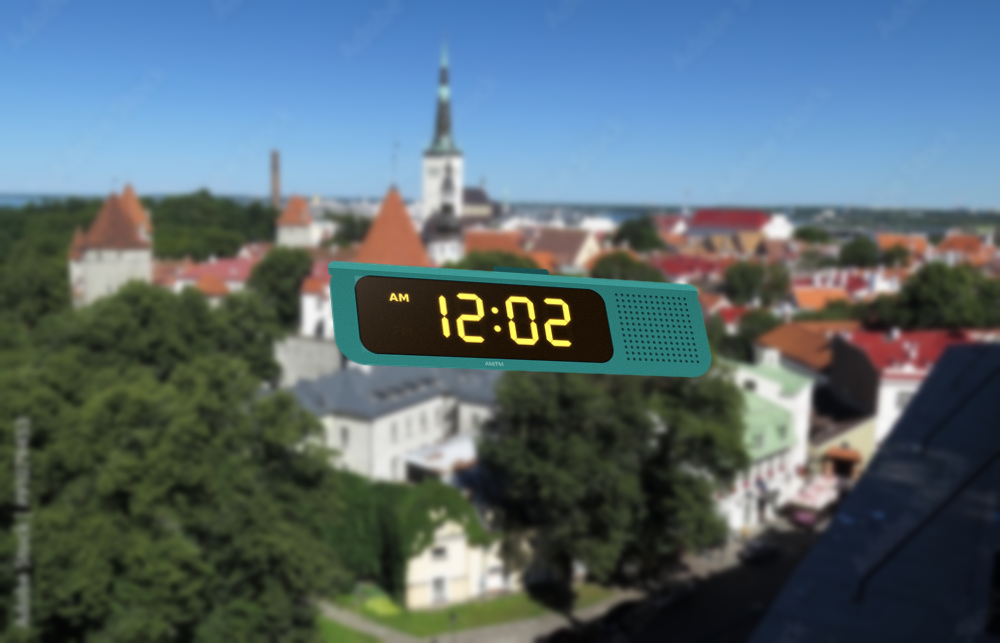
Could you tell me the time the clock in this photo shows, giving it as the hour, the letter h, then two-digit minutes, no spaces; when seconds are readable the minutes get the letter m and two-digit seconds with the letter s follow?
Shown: 12h02
